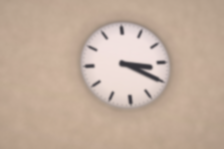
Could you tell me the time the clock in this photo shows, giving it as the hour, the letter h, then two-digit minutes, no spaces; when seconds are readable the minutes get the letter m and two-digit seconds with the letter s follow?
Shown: 3h20
